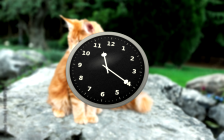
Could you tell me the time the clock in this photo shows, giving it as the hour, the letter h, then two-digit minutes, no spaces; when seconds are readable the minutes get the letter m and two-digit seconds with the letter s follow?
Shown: 11h20
